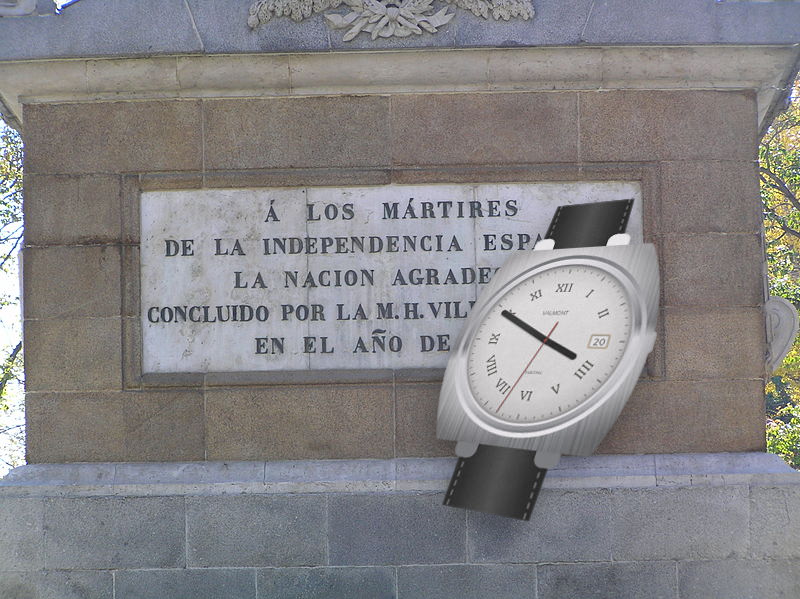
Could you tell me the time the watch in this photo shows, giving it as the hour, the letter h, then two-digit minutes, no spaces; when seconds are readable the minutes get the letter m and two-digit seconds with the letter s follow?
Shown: 3h49m33s
